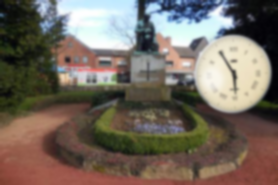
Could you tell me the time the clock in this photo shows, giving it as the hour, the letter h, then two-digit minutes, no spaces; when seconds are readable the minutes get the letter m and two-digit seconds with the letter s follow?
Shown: 5h55
